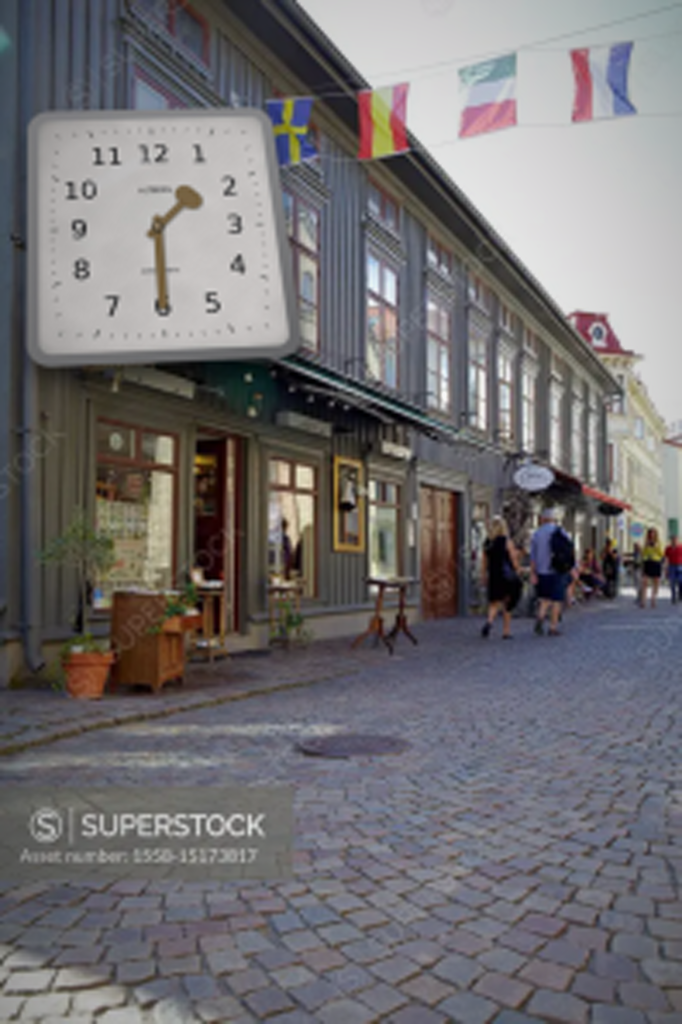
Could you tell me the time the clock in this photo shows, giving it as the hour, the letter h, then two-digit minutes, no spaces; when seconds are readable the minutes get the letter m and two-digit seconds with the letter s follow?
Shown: 1h30
